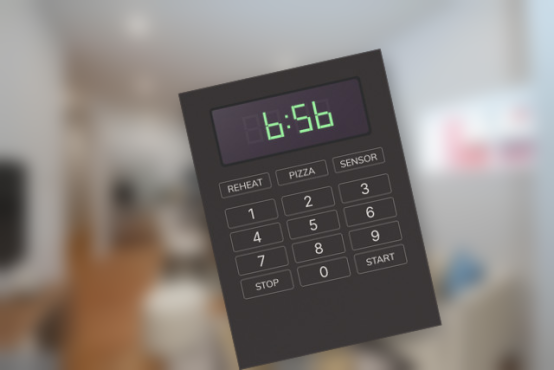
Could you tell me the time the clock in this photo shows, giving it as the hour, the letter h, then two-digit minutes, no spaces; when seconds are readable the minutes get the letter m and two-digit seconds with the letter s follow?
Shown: 6h56
